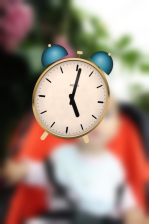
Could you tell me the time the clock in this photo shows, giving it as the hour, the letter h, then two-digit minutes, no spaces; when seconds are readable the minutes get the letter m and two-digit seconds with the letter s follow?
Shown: 5h01
